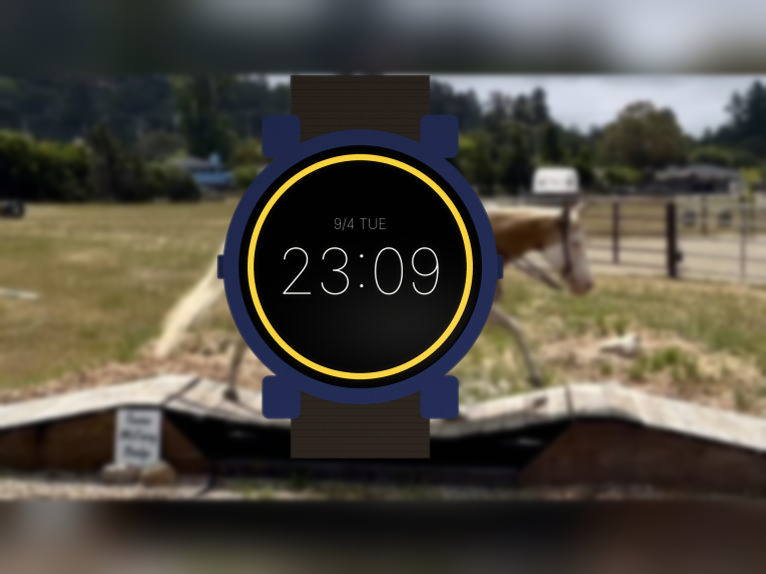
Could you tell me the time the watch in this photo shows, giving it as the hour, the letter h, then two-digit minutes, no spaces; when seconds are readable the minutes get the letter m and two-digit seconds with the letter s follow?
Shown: 23h09
